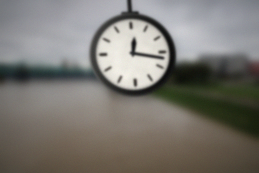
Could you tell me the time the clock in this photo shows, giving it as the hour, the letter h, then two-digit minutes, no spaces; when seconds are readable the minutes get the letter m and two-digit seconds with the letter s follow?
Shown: 12h17
